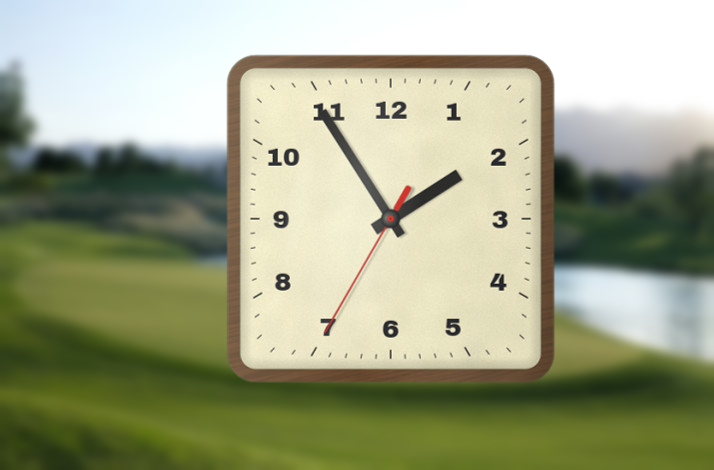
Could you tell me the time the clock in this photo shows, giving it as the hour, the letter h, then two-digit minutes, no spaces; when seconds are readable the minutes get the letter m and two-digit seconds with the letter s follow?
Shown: 1h54m35s
